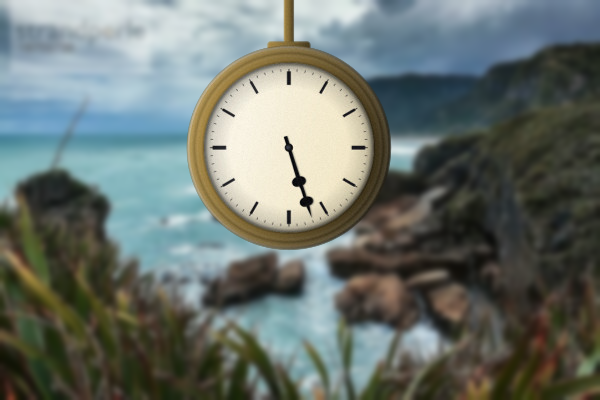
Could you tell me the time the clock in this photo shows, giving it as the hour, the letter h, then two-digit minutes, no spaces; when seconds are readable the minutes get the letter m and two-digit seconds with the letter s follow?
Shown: 5h27
